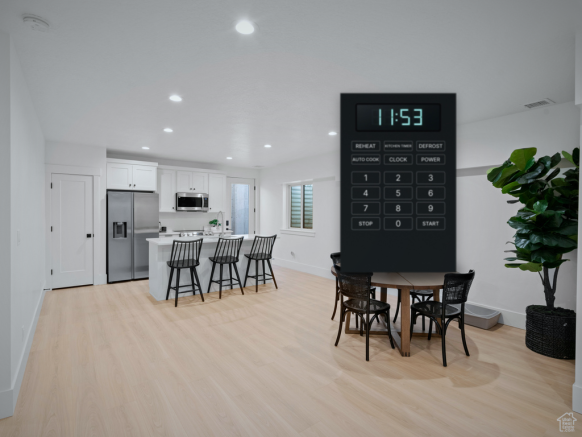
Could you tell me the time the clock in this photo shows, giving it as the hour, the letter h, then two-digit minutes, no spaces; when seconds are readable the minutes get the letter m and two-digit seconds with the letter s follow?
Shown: 11h53
